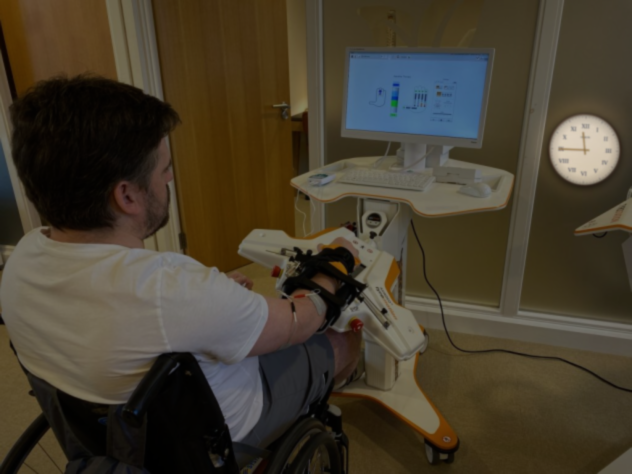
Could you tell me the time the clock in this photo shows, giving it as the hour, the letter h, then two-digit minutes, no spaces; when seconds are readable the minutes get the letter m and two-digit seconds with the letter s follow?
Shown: 11h45
